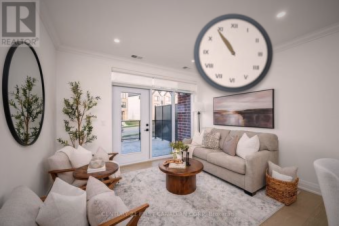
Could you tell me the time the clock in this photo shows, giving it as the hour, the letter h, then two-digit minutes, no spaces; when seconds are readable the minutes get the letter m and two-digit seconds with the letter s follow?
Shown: 10h54
